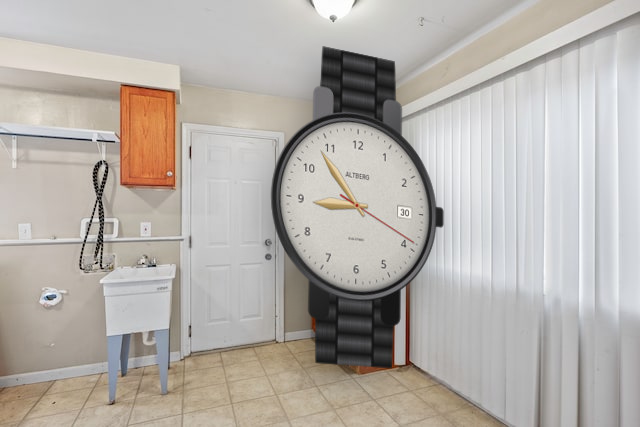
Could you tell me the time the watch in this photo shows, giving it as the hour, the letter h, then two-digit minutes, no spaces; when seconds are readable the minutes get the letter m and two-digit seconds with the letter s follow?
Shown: 8h53m19s
